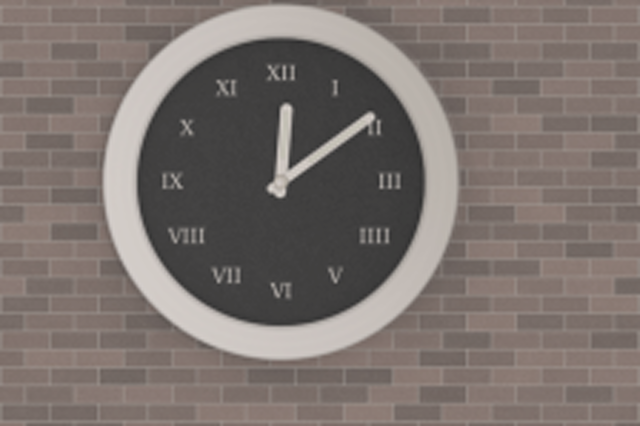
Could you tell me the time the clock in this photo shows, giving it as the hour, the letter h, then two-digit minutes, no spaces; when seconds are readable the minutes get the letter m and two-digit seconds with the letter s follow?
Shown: 12h09
